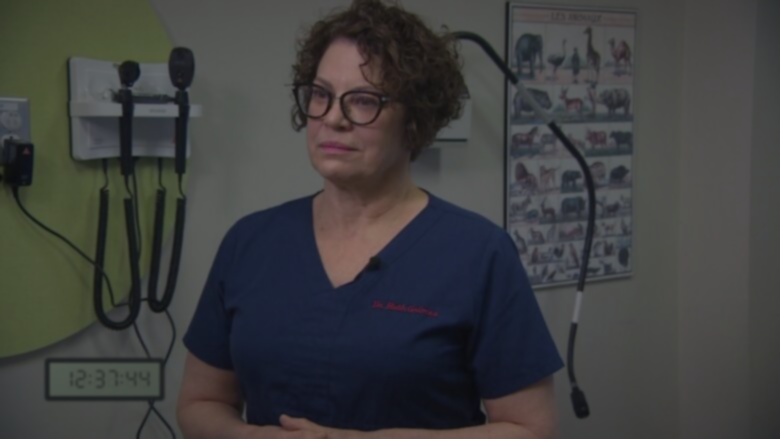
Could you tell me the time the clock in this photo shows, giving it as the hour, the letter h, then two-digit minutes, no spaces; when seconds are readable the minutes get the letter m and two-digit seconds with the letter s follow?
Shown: 12h37m44s
